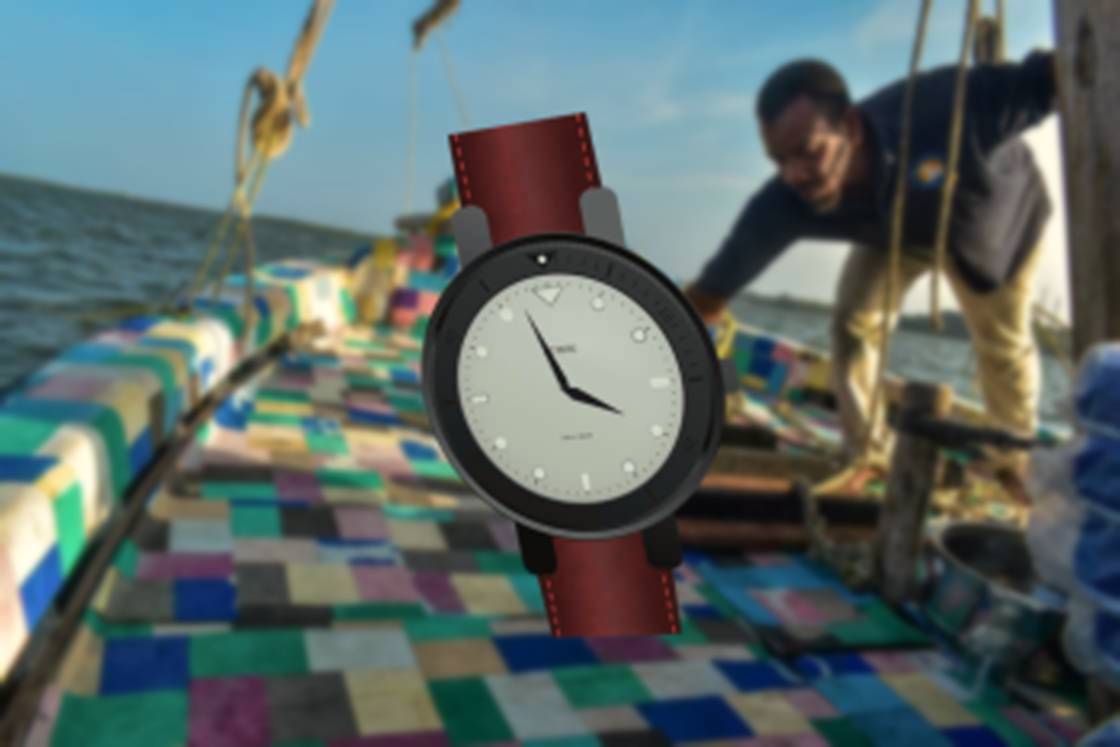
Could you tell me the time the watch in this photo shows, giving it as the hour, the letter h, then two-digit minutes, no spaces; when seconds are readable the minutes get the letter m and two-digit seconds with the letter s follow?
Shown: 3h57
